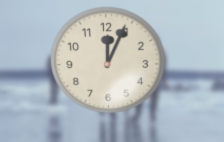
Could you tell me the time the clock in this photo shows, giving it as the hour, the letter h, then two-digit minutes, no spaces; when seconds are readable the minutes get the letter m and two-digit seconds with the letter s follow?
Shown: 12h04
